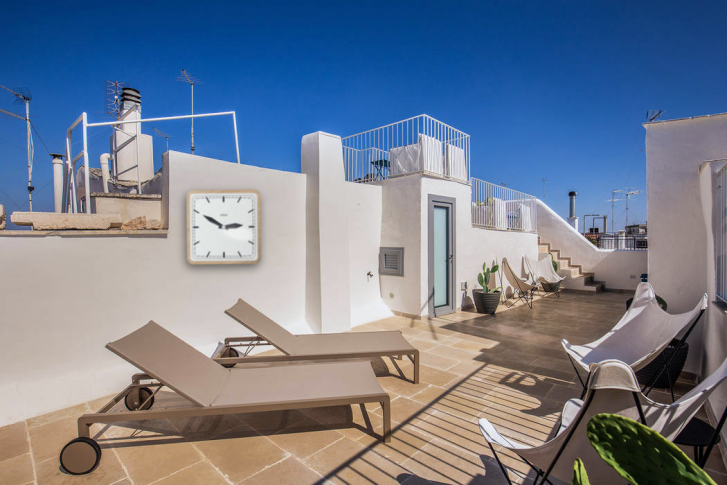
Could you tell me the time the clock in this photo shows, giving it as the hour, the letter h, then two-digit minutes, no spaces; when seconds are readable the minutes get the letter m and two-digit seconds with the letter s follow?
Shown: 2h50
